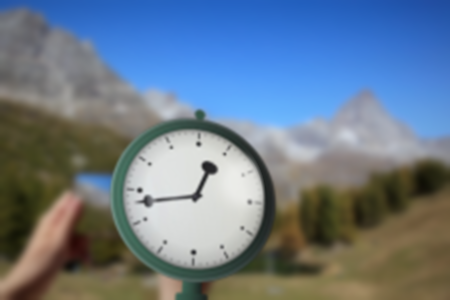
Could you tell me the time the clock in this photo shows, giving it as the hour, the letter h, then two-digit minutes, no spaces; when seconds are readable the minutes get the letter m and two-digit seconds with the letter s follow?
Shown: 12h43
